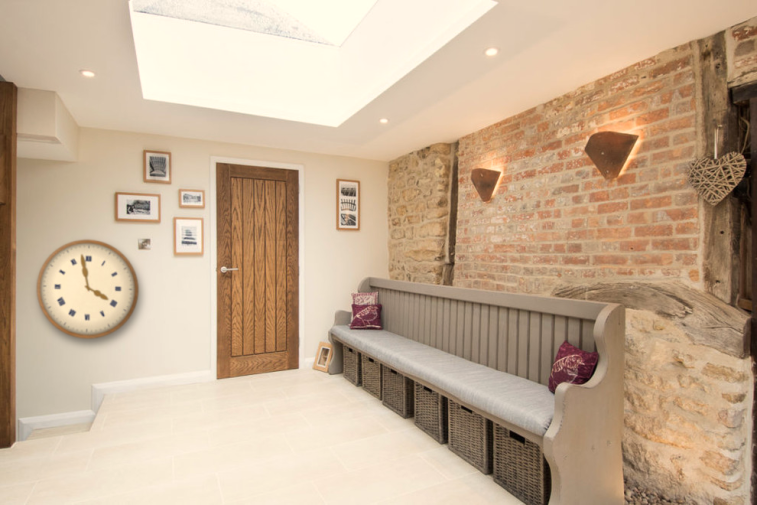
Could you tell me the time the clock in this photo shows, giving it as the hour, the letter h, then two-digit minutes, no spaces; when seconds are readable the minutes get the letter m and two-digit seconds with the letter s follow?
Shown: 3h58
